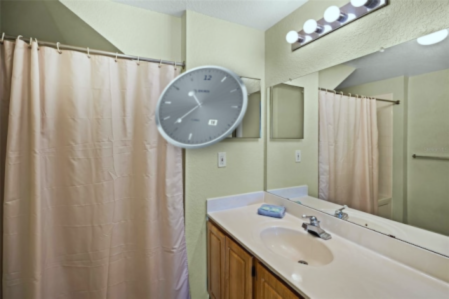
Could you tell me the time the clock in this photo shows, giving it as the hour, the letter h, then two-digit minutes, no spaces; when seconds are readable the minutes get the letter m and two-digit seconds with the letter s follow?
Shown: 10h37
